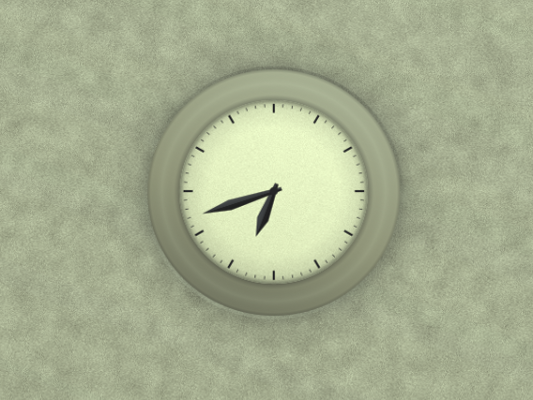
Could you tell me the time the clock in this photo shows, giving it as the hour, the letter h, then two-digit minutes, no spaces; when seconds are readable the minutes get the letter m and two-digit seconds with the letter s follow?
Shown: 6h42
